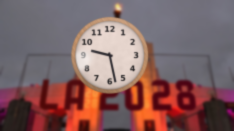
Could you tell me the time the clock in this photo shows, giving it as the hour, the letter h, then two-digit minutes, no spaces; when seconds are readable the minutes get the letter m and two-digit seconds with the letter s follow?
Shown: 9h28
